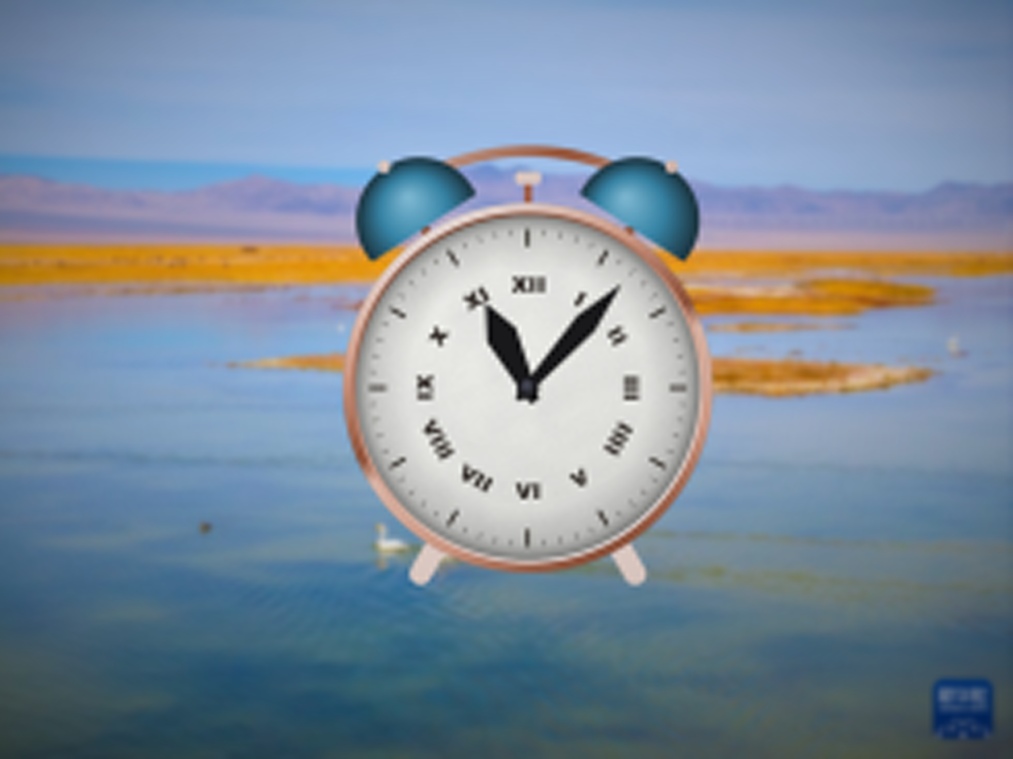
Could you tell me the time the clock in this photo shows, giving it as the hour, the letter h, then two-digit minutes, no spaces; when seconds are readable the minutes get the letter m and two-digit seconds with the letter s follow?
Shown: 11h07
